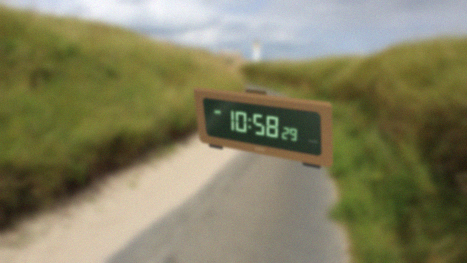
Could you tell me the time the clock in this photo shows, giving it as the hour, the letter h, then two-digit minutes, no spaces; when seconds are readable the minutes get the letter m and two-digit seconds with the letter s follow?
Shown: 10h58
